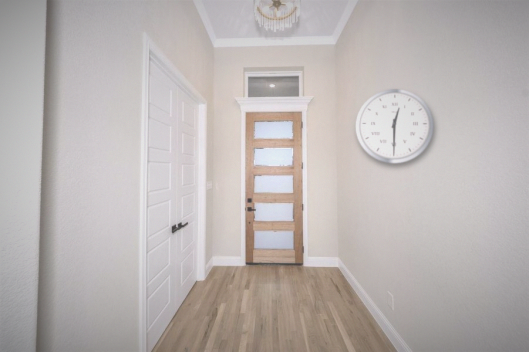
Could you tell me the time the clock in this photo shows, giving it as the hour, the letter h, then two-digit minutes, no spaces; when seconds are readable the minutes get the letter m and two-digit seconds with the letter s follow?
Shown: 12h30
